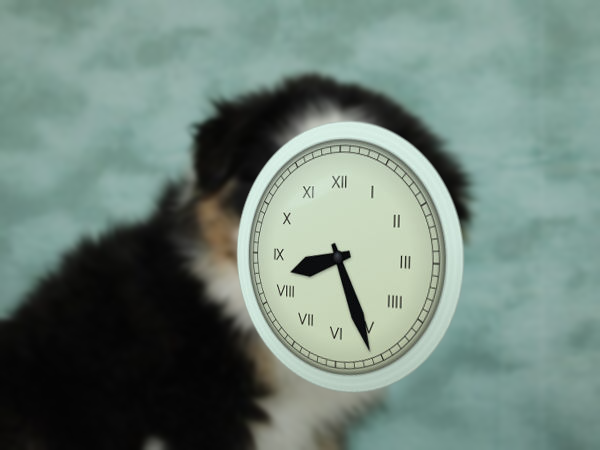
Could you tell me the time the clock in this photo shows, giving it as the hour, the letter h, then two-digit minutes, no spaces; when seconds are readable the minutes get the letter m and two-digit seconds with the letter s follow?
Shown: 8h26
